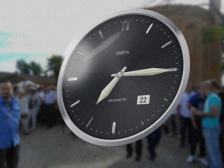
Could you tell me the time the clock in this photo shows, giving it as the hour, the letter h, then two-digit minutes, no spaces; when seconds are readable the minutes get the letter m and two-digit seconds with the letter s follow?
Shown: 7h15
